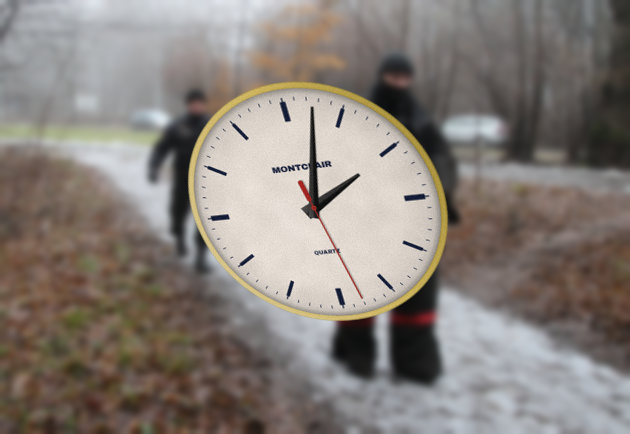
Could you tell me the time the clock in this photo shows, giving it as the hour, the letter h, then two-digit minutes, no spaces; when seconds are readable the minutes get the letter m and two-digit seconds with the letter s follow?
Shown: 2h02m28s
